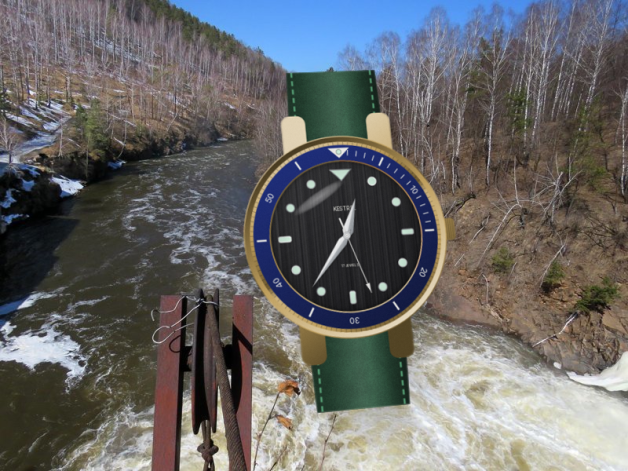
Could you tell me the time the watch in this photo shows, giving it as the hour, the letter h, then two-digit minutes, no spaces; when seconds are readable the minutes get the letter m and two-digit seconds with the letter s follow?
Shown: 12h36m27s
